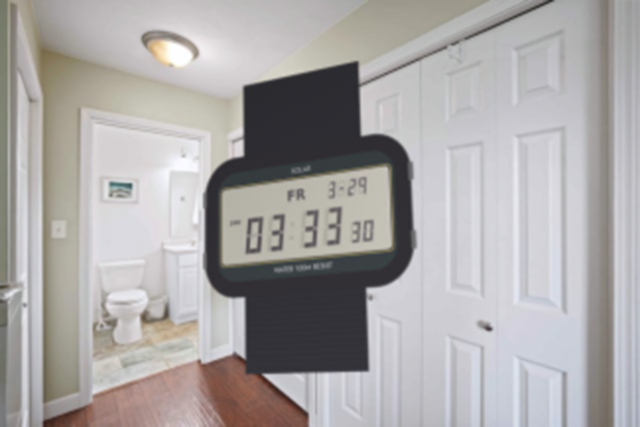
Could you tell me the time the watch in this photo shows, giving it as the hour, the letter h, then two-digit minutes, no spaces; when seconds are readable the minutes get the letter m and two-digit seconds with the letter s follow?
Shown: 3h33m30s
